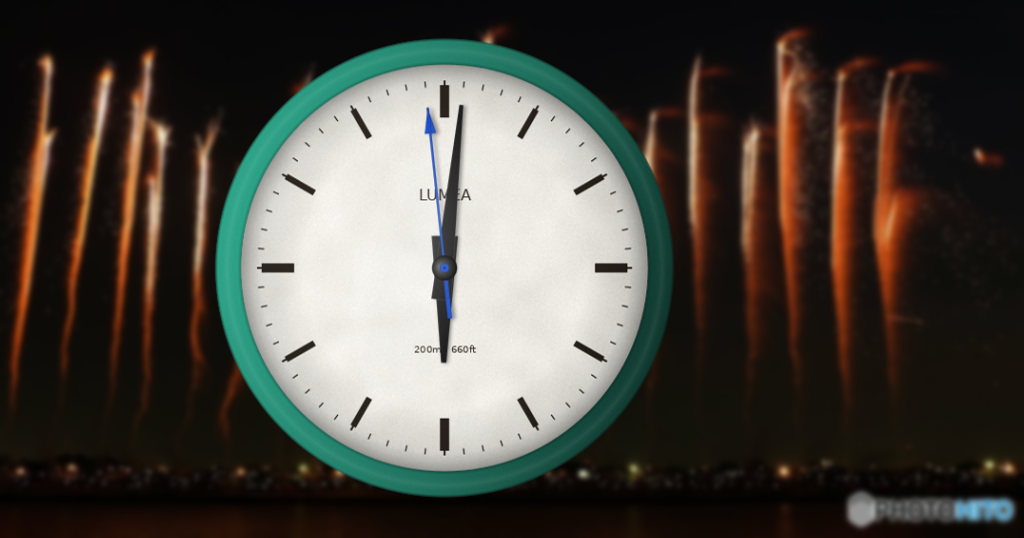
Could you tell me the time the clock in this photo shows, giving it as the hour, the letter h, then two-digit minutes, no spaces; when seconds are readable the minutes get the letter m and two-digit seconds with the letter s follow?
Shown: 6h00m59s
